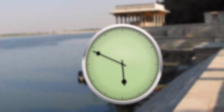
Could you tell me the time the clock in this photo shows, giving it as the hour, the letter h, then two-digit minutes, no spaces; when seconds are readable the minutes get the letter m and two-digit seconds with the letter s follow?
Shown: 5h49
